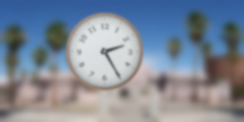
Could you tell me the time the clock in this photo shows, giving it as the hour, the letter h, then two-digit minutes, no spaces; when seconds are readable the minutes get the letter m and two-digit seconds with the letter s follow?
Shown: 2h25
